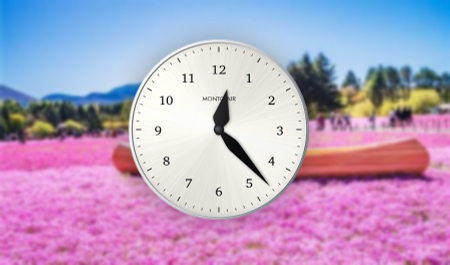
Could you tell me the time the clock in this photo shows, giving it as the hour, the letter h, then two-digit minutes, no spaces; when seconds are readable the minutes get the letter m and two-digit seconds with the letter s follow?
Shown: 12h23
